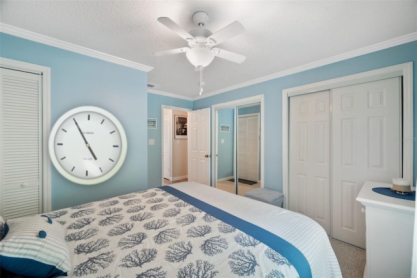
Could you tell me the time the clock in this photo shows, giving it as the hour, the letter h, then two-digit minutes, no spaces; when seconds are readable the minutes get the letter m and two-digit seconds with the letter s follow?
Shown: 4h55
